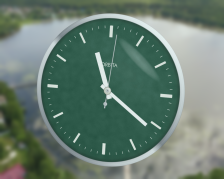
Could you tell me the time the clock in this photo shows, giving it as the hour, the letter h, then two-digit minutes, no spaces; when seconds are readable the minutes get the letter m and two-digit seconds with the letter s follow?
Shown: 11h21m01s
